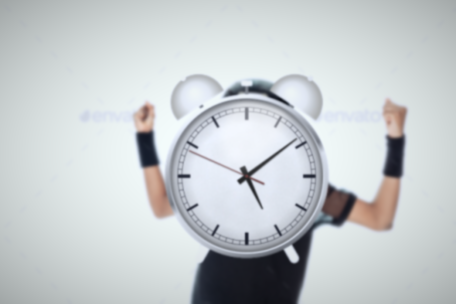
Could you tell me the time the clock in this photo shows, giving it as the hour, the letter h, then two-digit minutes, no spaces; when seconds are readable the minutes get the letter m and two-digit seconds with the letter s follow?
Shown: 5h08m49s
